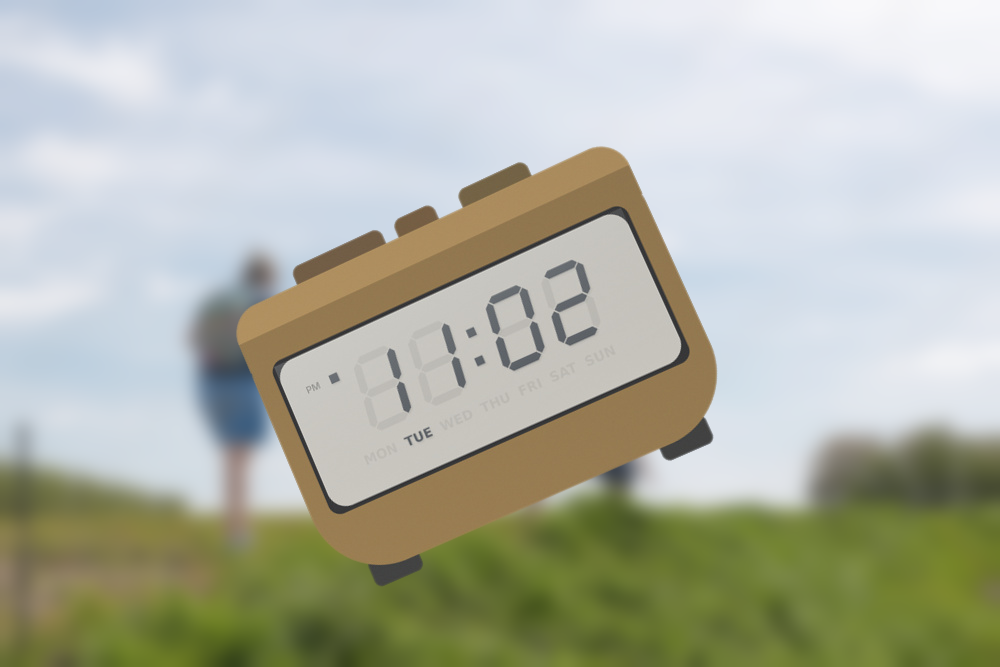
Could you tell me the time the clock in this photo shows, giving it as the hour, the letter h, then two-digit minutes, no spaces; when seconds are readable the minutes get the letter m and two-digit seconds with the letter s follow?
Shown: 11h02
